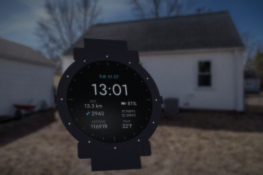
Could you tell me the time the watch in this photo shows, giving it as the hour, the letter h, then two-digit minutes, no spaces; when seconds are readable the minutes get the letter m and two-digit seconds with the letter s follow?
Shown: 13h01
